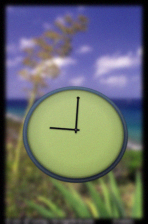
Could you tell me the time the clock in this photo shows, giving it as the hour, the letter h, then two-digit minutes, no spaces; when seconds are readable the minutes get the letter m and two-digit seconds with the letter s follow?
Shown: 9h00
